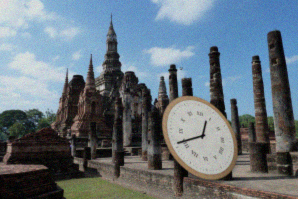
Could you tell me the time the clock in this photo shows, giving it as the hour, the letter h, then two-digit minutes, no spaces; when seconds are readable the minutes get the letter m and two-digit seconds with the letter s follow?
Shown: 12h41
